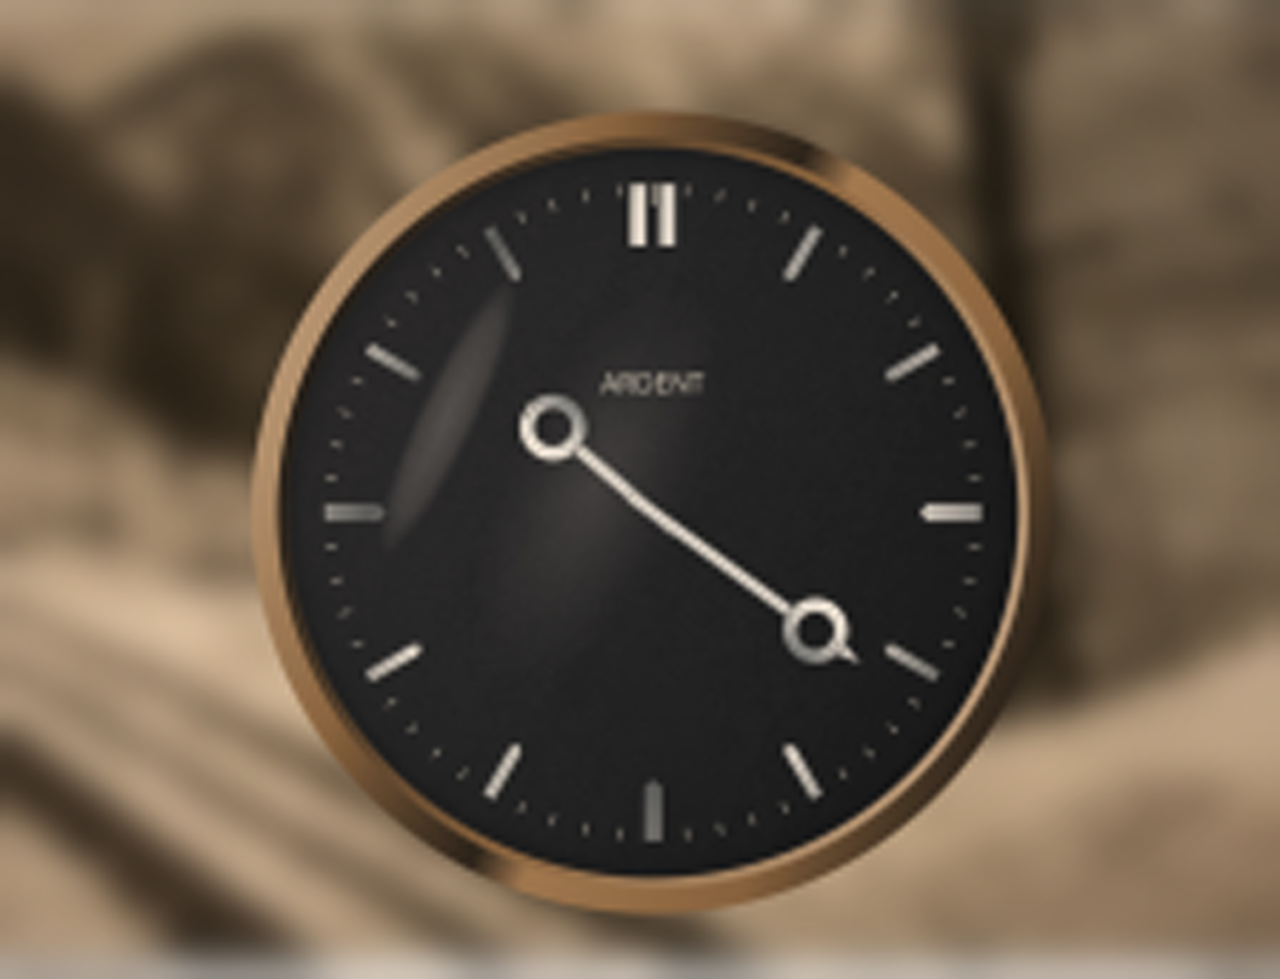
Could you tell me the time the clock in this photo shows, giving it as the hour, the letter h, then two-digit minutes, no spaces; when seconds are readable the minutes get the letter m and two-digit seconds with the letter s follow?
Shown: 10h21
